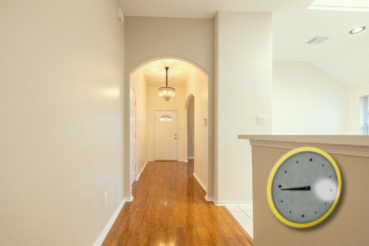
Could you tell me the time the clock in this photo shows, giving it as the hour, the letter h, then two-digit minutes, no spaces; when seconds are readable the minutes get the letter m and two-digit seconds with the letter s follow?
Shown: 8h44
